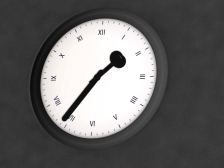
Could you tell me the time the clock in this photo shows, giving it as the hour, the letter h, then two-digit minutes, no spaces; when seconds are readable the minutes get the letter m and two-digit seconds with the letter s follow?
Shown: 1h36
